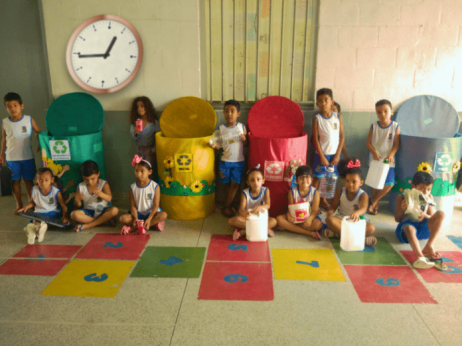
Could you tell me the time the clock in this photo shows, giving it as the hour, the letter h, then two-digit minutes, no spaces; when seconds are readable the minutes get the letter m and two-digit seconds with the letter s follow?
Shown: 12h44
